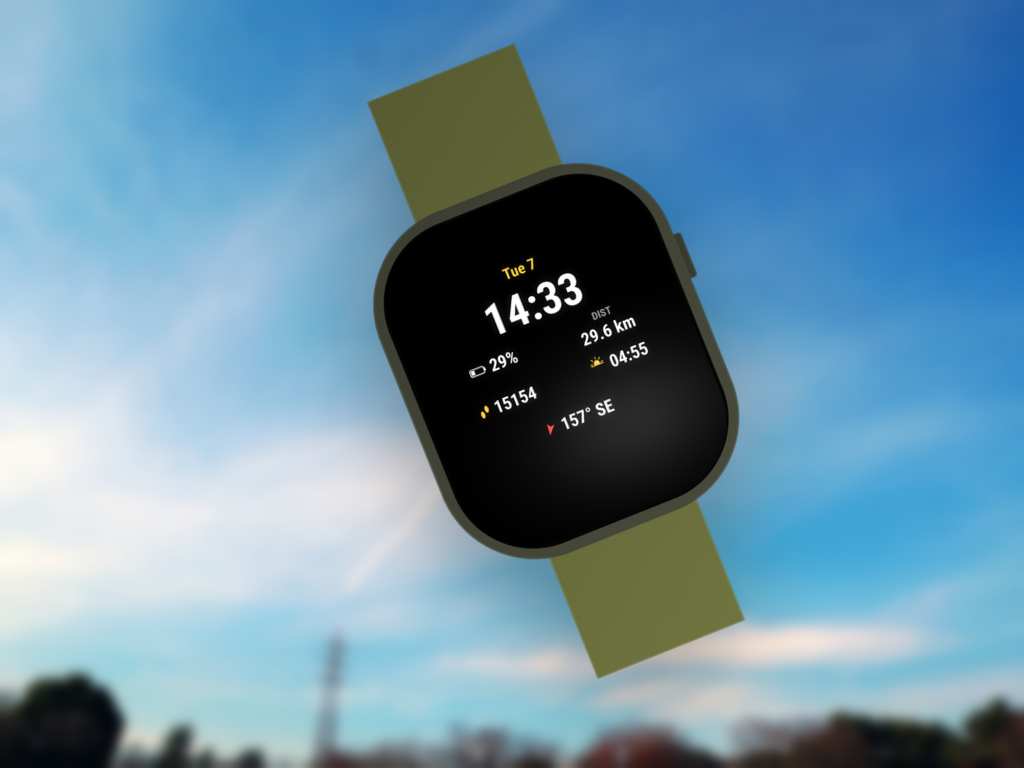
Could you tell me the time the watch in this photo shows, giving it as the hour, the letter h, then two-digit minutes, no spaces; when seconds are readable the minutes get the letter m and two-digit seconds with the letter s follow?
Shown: 14h33
